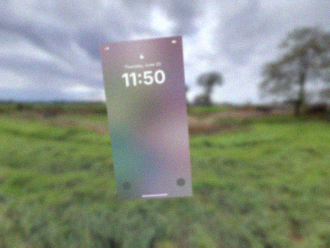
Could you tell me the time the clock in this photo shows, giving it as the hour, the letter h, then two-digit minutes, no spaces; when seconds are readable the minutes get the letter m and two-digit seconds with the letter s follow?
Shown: 11h50
